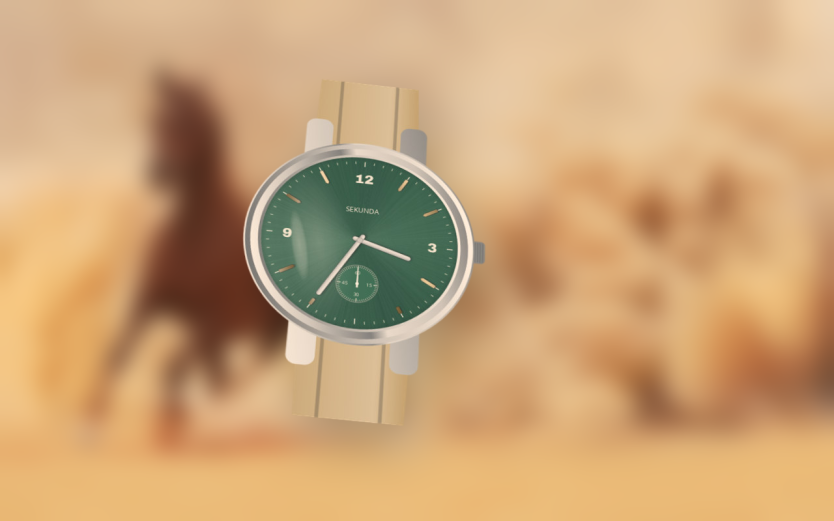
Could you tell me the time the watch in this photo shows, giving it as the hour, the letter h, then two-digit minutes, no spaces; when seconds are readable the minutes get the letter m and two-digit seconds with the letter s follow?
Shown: 3h35
